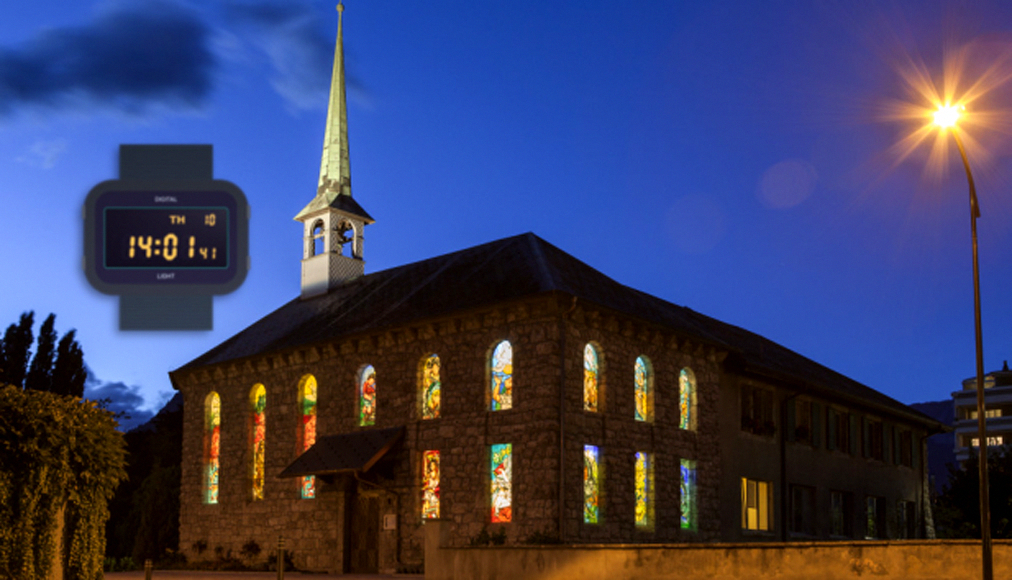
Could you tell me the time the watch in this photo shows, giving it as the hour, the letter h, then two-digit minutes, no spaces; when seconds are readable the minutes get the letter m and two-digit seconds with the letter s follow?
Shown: 14h01
